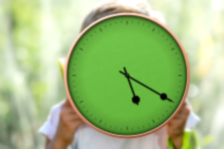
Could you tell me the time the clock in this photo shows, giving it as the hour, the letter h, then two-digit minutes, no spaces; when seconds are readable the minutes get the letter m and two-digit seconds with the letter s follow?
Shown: 5h20
